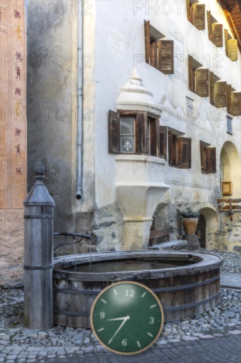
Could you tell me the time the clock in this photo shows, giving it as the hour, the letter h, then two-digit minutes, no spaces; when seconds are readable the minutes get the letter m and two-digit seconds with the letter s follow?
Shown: 8h35
